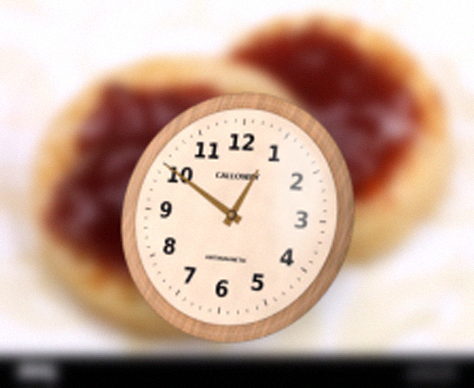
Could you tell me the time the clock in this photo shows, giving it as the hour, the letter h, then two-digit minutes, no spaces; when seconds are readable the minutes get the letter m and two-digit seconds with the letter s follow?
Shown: 12h50
